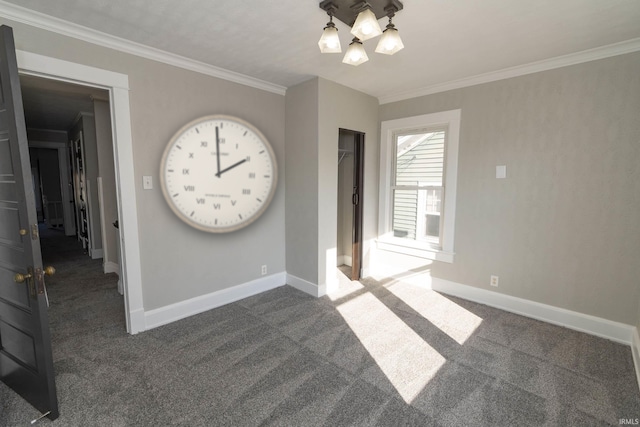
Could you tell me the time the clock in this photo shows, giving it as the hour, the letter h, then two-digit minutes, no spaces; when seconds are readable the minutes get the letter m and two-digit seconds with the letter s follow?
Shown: 1h59
